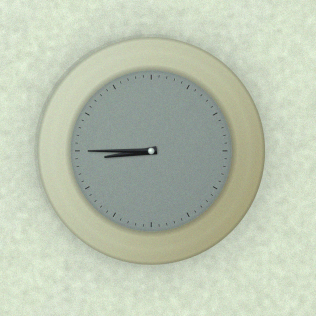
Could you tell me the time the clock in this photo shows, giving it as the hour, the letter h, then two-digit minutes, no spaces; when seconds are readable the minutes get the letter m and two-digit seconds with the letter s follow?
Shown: 8h45
